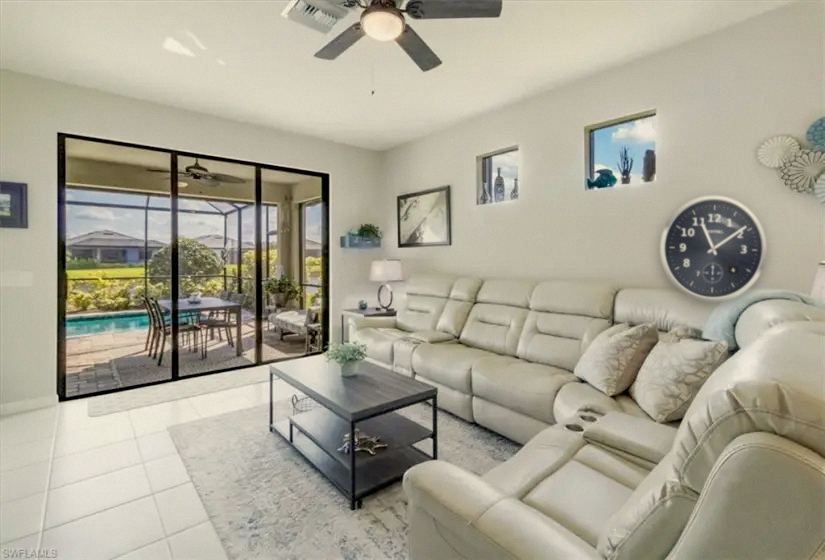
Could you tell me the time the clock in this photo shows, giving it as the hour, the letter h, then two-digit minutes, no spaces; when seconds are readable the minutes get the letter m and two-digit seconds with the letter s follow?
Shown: 11h09
